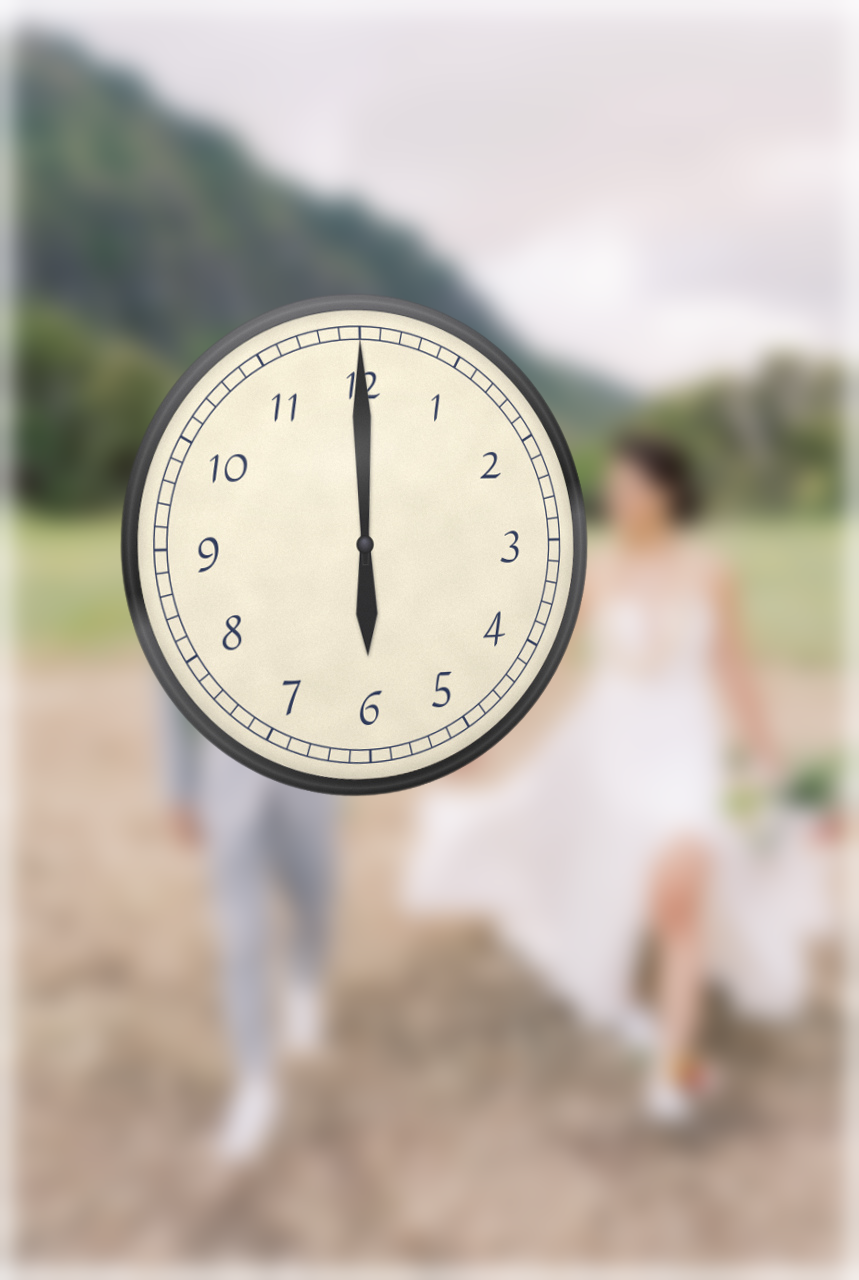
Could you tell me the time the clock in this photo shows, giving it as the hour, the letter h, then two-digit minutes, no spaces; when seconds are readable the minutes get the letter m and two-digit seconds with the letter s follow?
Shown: 6h00
